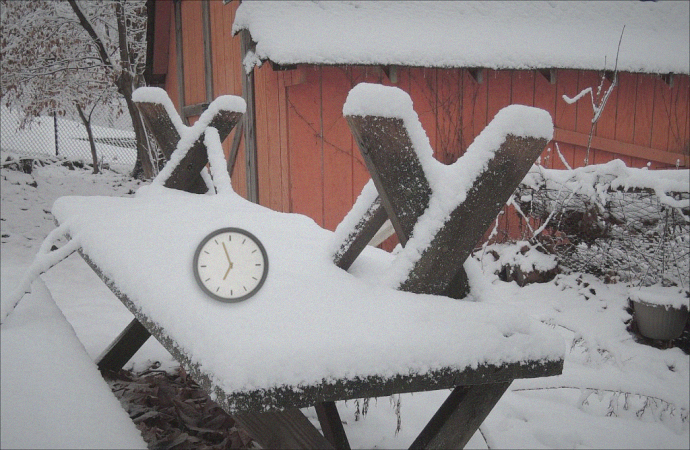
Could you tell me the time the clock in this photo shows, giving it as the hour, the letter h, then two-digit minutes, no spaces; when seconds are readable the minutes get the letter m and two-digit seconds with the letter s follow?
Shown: 6h57
